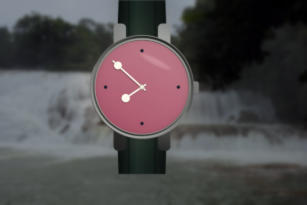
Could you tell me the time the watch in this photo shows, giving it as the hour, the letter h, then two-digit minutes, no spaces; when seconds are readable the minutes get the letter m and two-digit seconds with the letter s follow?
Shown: 7h52
